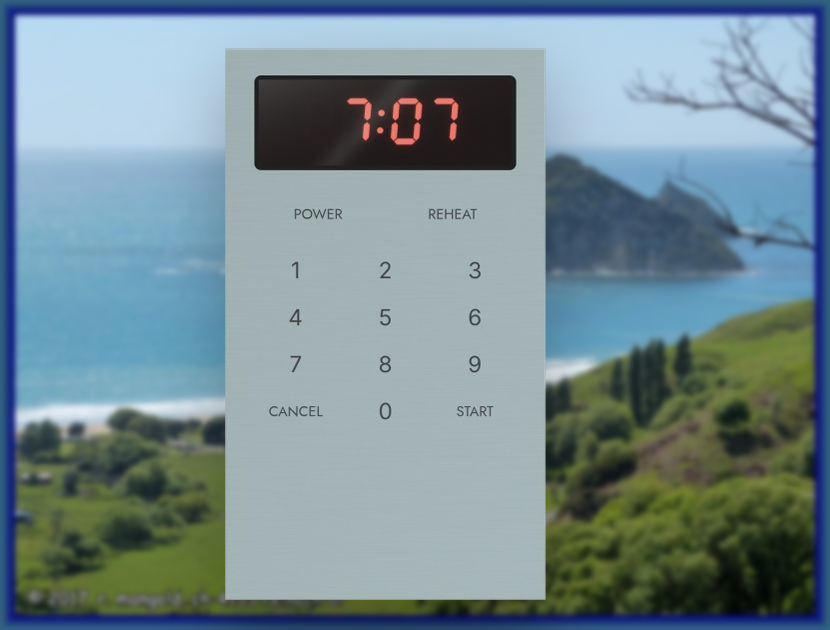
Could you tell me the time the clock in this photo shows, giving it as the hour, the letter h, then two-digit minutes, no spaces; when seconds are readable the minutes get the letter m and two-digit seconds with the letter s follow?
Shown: 7h07
